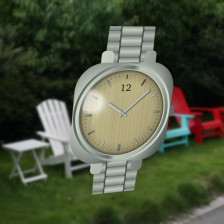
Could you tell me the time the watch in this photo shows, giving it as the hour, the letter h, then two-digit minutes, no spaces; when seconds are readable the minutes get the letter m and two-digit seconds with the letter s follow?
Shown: 10h08
